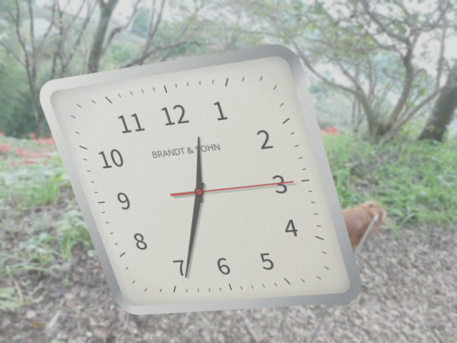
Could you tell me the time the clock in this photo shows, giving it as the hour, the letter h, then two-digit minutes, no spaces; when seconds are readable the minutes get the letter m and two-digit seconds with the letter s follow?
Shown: 12h34m15s
